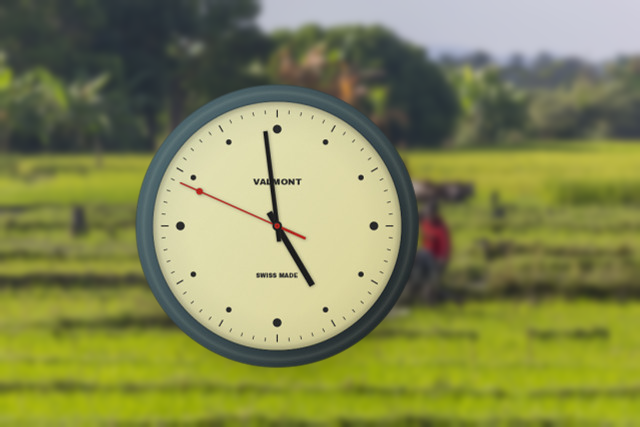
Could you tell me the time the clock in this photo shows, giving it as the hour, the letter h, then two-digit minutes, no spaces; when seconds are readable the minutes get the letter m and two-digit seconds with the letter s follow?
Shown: 4h58m49s
